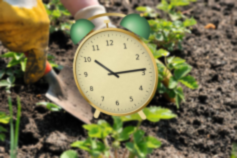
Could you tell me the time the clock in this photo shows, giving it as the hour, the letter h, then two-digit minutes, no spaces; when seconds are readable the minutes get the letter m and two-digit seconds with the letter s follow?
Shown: 10h14
